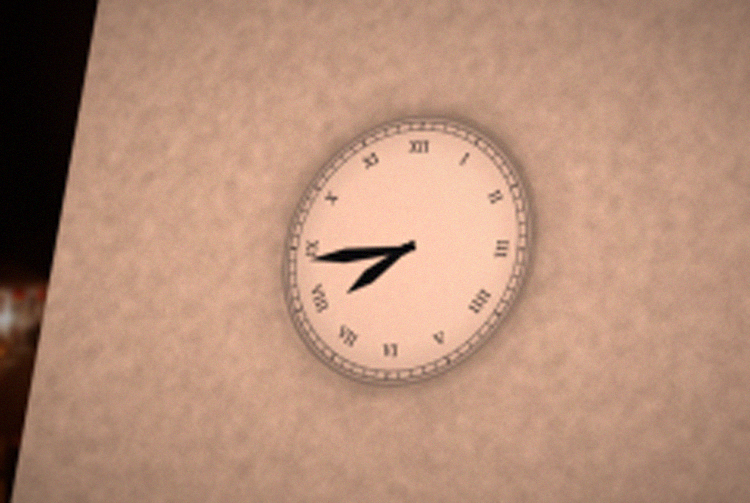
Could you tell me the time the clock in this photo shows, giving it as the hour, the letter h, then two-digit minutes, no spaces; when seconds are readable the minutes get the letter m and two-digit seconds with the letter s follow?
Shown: 7h44
